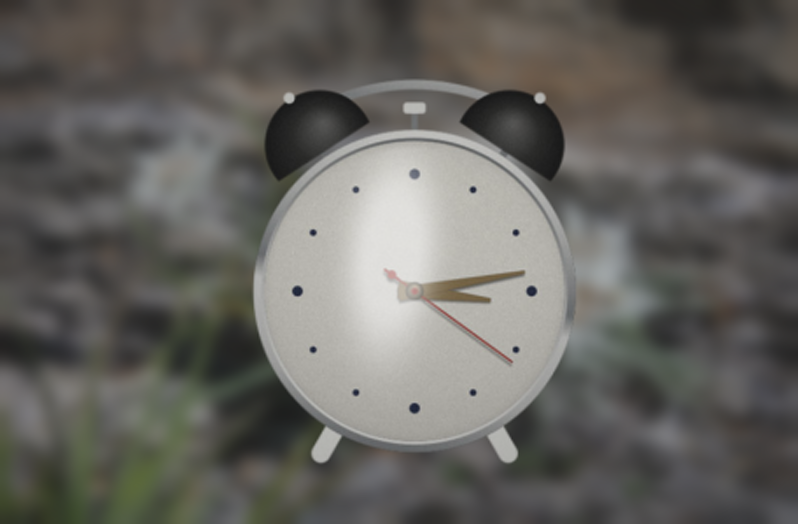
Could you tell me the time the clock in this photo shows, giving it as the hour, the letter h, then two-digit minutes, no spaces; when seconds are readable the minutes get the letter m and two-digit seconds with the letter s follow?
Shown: 3h13m21s
